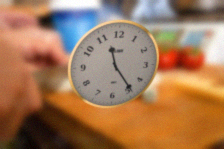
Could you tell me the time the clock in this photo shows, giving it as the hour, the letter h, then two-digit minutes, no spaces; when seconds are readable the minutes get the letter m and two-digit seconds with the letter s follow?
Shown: 11h24
